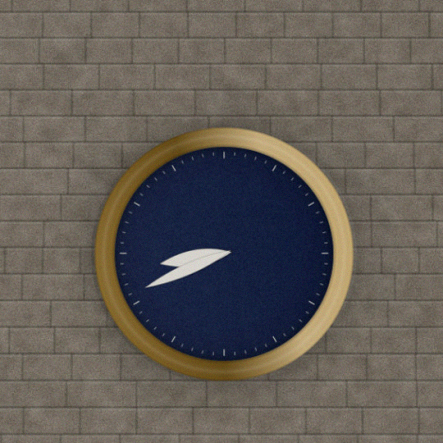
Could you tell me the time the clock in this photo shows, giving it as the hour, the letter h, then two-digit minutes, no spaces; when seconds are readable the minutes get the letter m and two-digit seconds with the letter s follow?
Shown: 8h41
